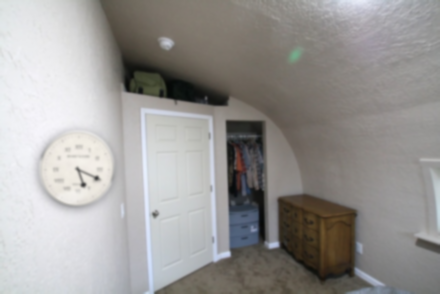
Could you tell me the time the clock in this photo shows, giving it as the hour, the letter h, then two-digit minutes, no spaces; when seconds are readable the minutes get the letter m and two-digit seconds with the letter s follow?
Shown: 5h19
